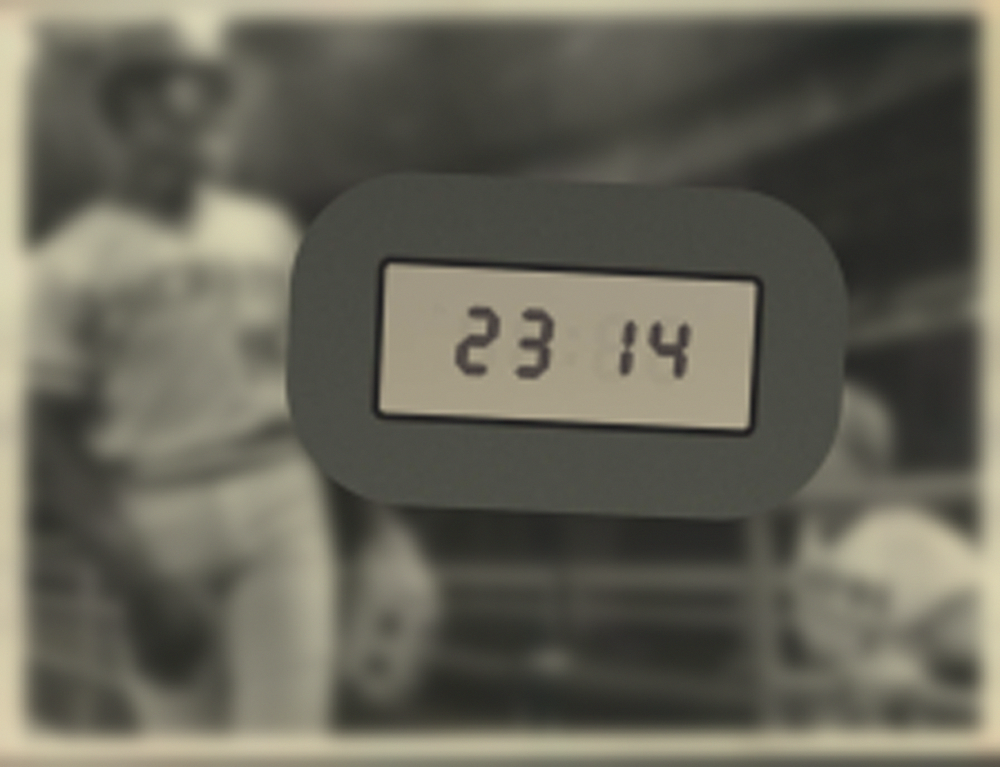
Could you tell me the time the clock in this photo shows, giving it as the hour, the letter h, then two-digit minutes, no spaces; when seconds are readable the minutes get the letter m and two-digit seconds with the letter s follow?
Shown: 23h14
